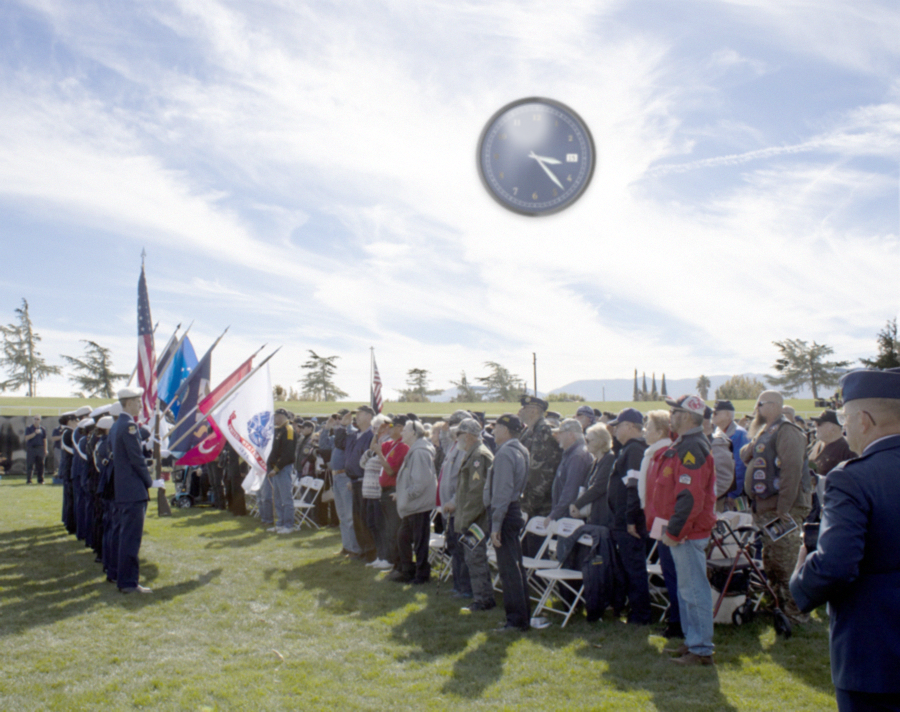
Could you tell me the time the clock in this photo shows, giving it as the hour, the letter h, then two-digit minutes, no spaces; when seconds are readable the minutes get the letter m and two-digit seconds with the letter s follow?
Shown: 3h23
